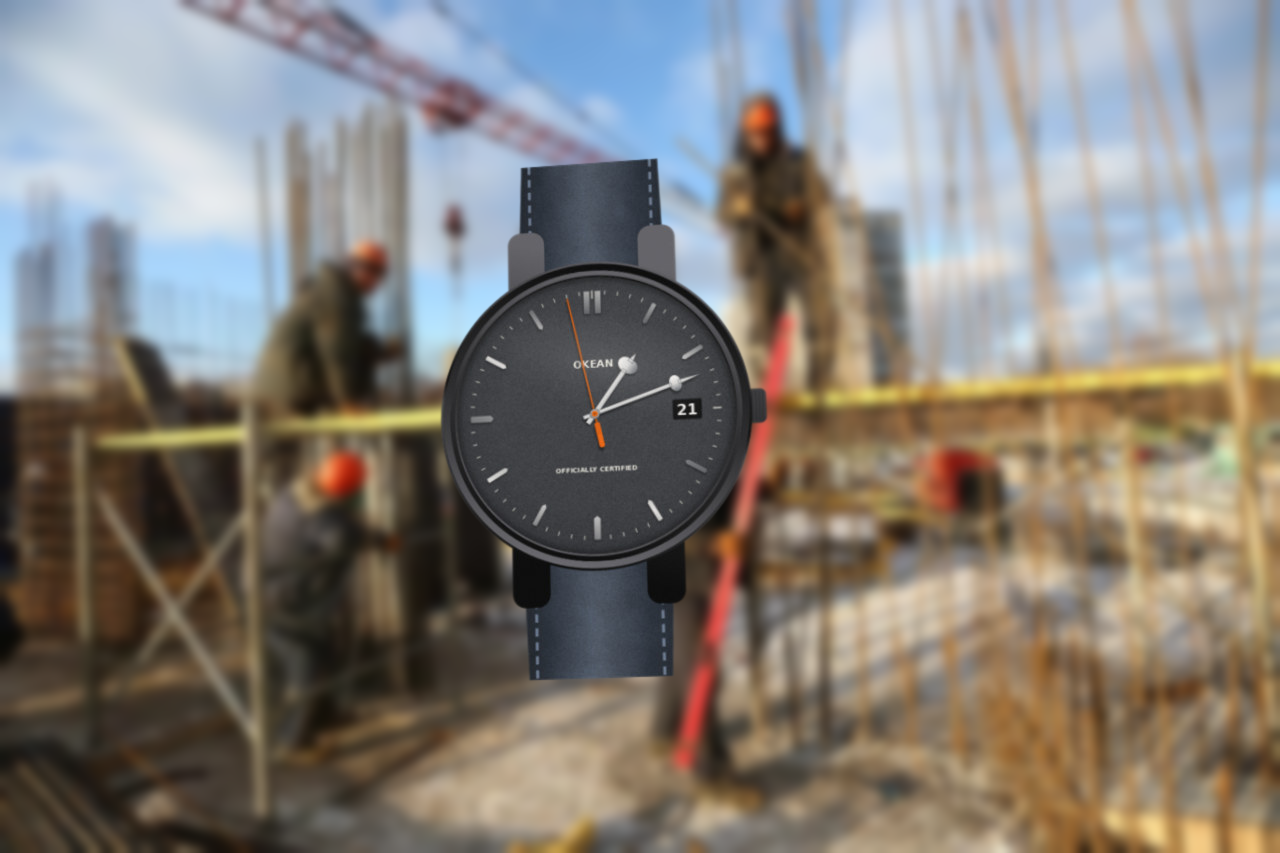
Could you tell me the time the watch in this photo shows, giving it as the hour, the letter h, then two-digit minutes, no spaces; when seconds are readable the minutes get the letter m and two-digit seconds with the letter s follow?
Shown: 1h11m58s
